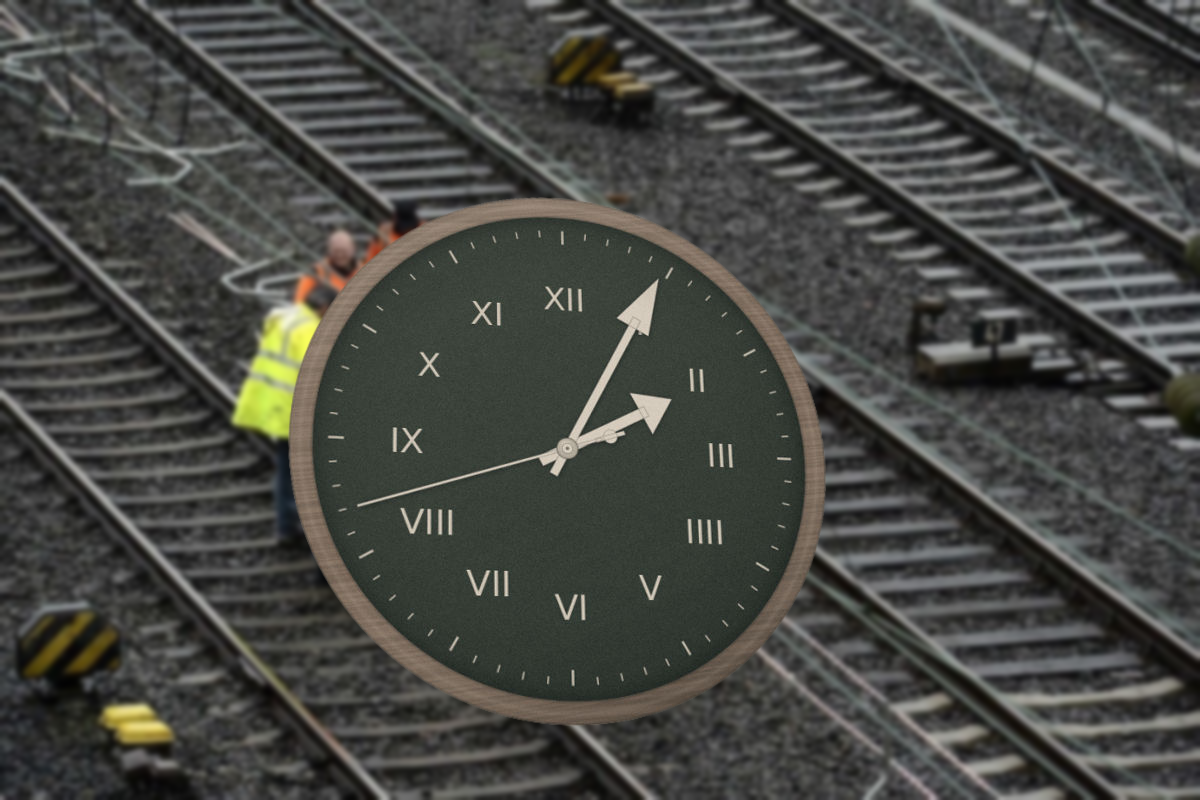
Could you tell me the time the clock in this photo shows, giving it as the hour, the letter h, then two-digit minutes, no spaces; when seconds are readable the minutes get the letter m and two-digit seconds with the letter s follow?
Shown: 2h04m42s
